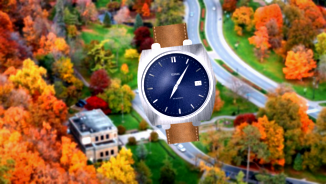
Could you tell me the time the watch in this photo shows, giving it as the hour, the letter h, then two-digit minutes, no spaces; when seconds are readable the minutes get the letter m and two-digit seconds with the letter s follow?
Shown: 7h06
